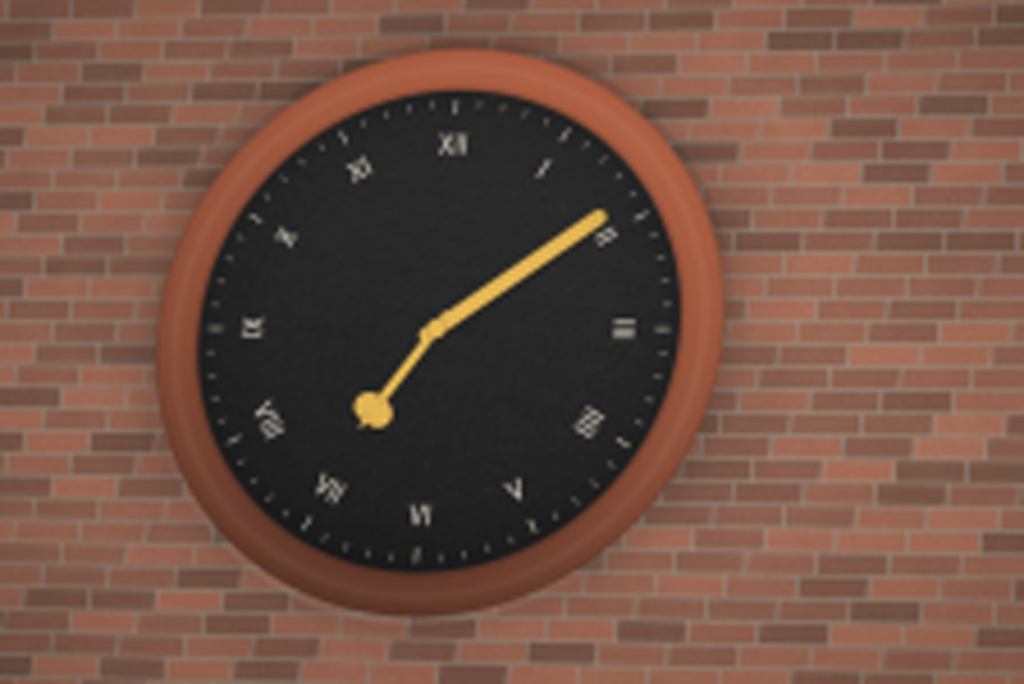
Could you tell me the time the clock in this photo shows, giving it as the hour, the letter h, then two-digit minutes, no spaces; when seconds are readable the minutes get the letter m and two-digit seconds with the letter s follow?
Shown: 7h09
